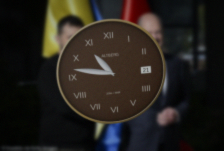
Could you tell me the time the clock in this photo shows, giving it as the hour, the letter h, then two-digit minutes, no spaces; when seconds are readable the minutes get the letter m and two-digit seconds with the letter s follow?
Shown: 10h47
